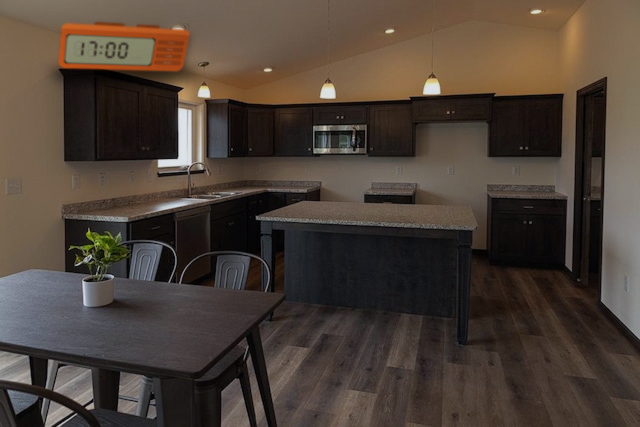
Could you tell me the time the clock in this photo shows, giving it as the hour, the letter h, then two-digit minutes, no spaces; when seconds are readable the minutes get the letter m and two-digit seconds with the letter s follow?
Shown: 17h00
